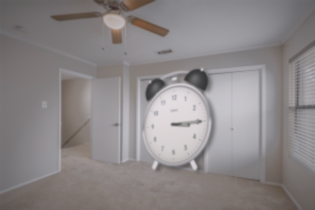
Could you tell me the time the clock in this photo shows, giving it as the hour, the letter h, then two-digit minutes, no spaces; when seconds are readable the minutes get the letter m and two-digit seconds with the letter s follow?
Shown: 3h15
